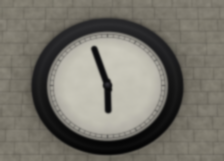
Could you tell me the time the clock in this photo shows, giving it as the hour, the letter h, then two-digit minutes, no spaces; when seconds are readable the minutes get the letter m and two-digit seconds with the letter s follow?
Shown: 5h57
